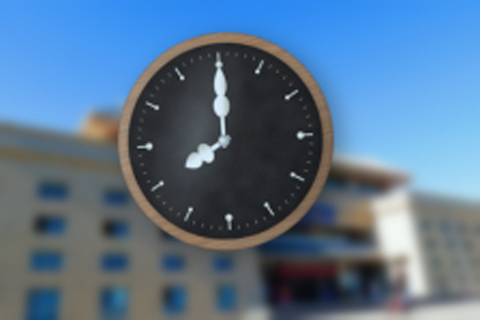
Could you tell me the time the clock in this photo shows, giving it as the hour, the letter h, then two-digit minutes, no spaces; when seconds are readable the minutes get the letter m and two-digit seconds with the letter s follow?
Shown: 8h00
